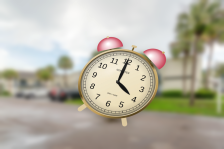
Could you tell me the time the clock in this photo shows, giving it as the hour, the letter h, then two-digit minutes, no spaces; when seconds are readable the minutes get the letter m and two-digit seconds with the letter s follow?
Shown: 4h00
